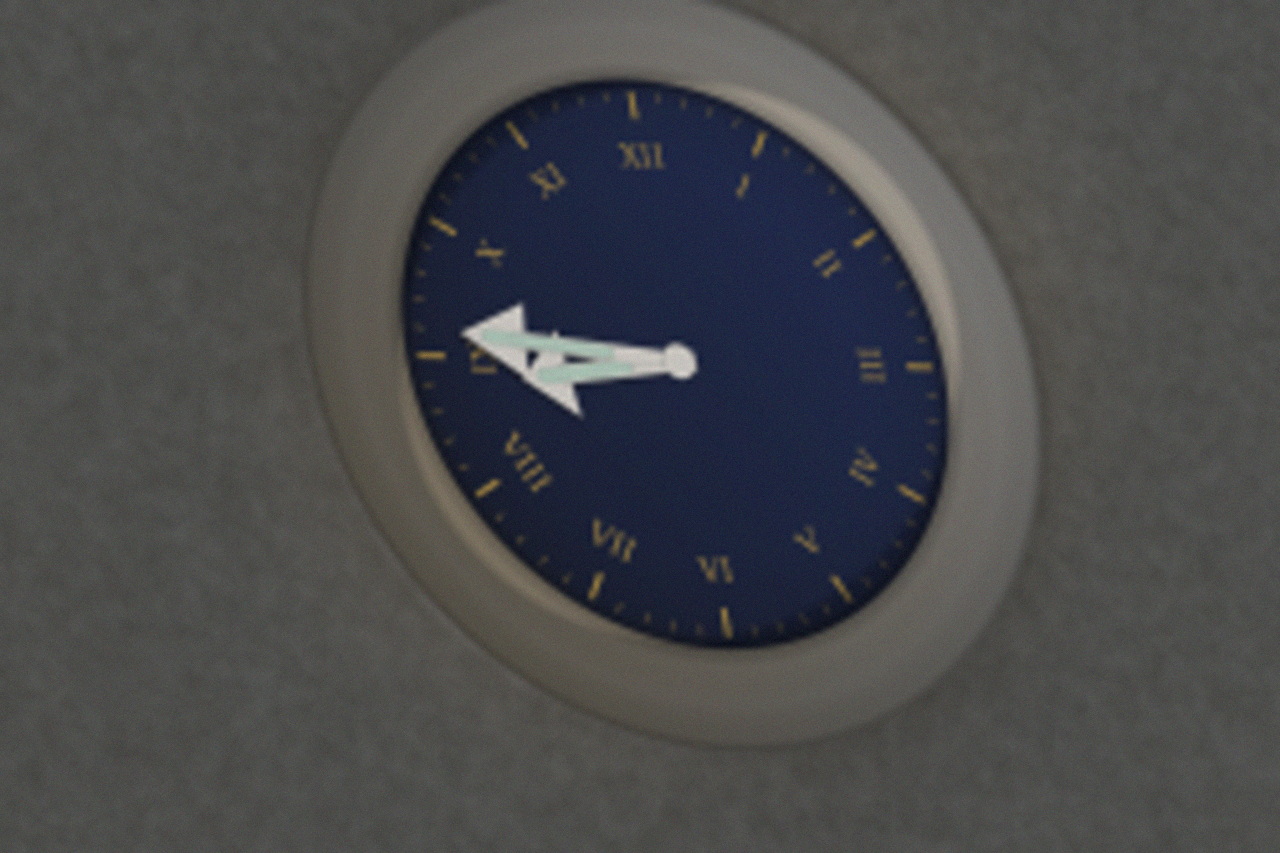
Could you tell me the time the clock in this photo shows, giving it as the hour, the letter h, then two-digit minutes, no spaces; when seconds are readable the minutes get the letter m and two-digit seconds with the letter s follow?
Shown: 8h46
